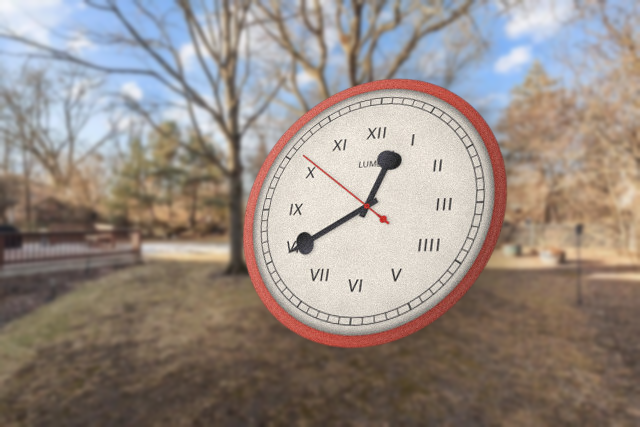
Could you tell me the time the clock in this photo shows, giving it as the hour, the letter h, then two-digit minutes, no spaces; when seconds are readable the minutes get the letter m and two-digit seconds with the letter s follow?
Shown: 12h39m51s
